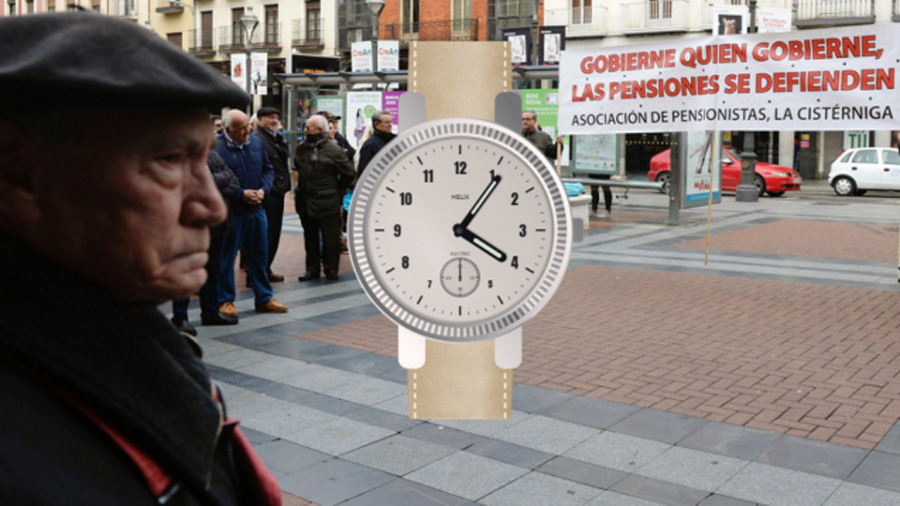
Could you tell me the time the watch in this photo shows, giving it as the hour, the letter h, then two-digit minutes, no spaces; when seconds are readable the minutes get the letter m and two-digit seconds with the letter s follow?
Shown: 4h06
